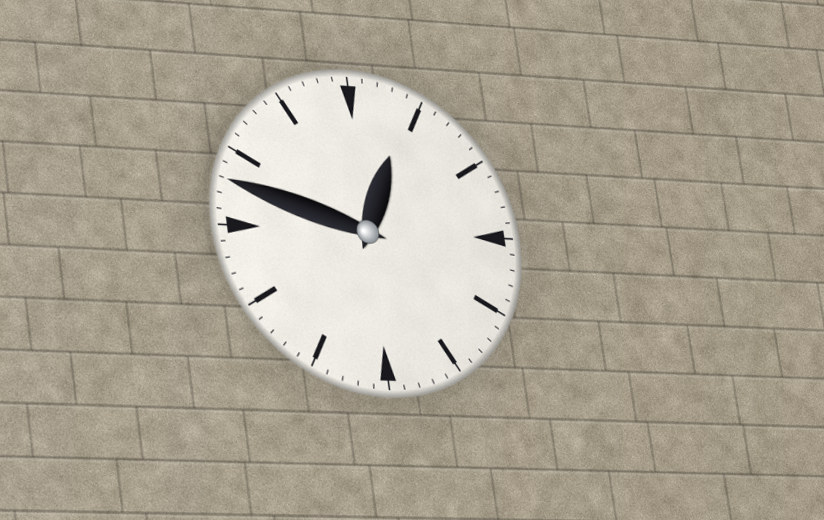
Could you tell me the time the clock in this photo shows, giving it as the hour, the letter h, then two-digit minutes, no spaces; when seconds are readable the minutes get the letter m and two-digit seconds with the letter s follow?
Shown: 12h48
